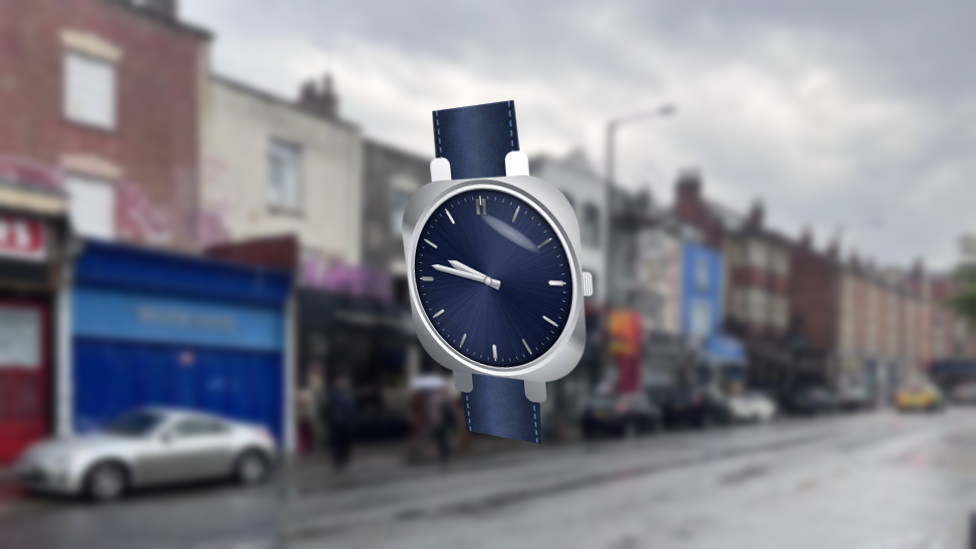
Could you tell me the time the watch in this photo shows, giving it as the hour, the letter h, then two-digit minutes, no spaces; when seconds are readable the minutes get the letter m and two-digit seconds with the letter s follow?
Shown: 9h47
